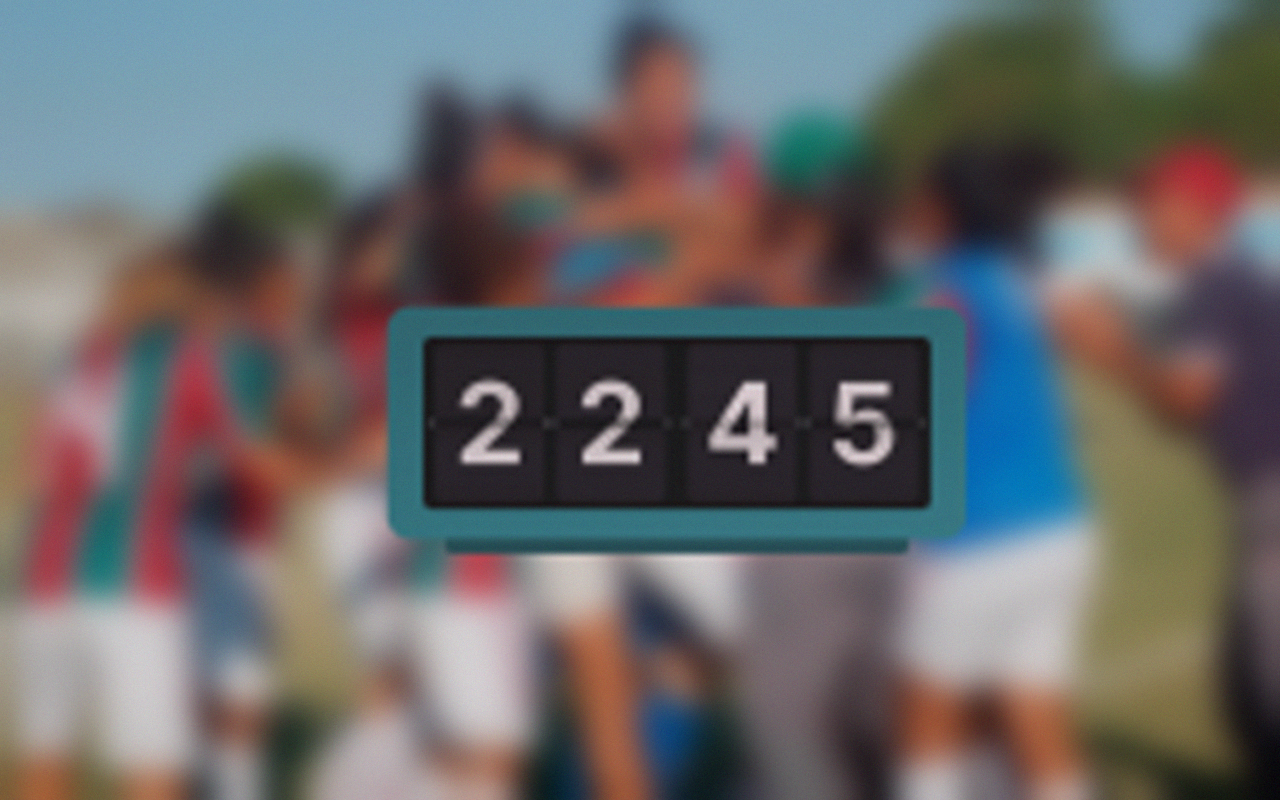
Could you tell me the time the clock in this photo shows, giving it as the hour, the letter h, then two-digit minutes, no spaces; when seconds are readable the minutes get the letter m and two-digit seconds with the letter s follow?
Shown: 22h45
